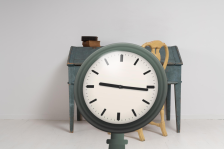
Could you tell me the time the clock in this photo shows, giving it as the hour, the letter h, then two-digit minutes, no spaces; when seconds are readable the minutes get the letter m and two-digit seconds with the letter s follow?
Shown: 9h16
